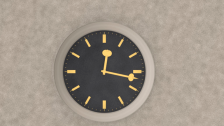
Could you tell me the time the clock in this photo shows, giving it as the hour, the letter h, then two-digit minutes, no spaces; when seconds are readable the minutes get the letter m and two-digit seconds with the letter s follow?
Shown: 12h17
